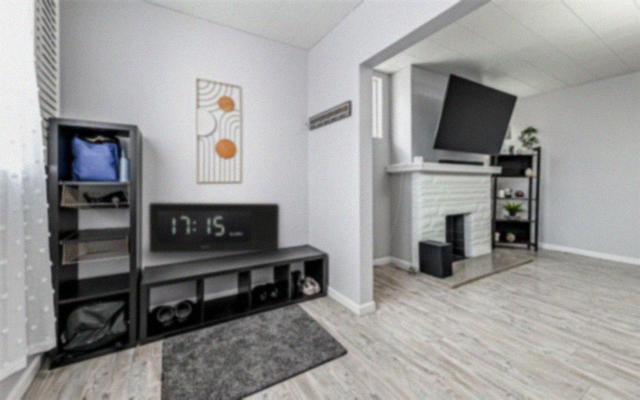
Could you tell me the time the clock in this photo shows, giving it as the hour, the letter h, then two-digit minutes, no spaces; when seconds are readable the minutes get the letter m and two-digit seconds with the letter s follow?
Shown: 17h15
